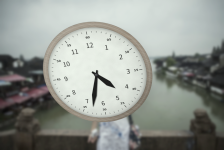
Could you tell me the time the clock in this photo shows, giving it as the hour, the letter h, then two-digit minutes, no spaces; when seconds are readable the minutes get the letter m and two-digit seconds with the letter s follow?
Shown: 4h33
